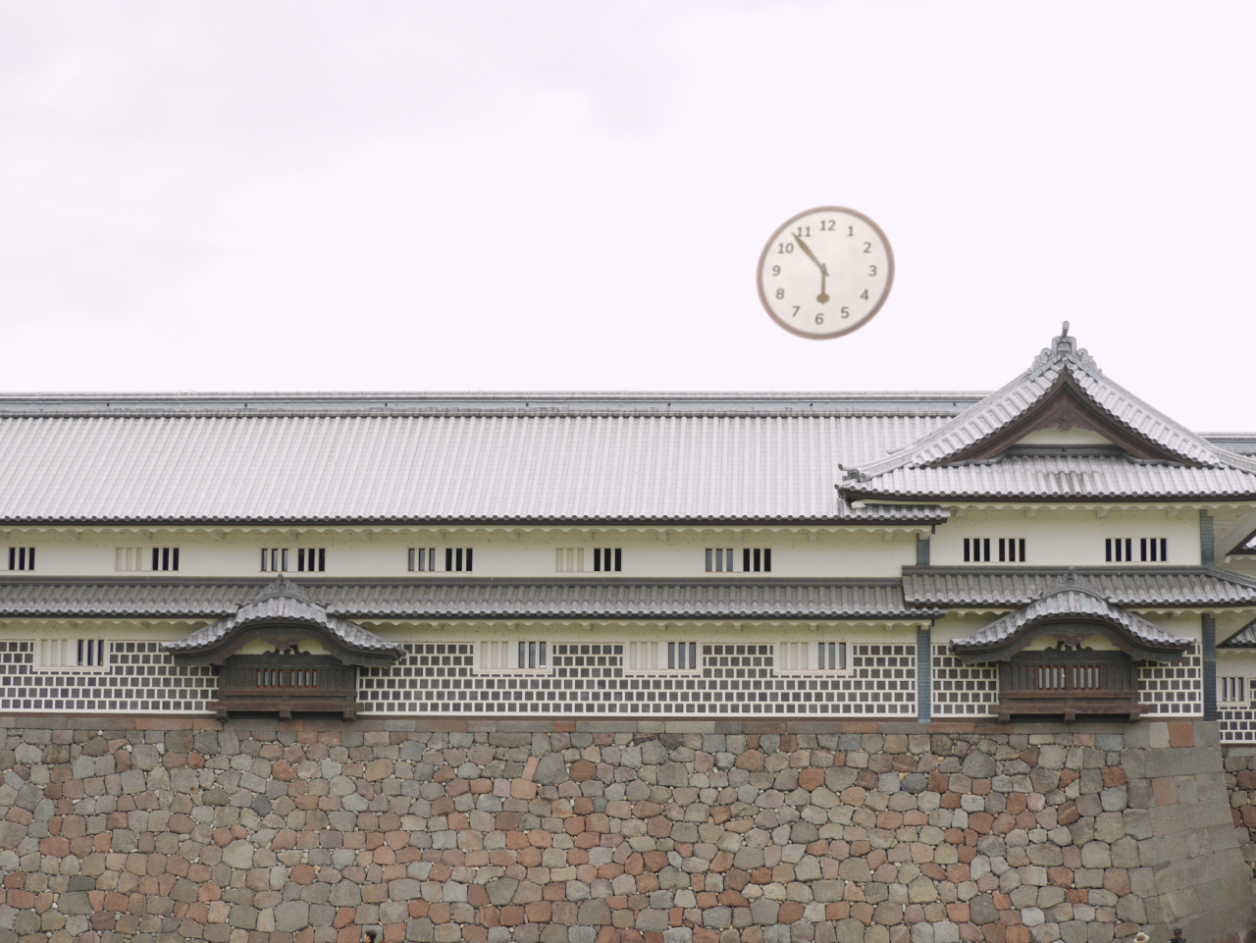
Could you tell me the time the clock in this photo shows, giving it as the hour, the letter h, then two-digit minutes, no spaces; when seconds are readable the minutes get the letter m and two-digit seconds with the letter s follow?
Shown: 5h53
